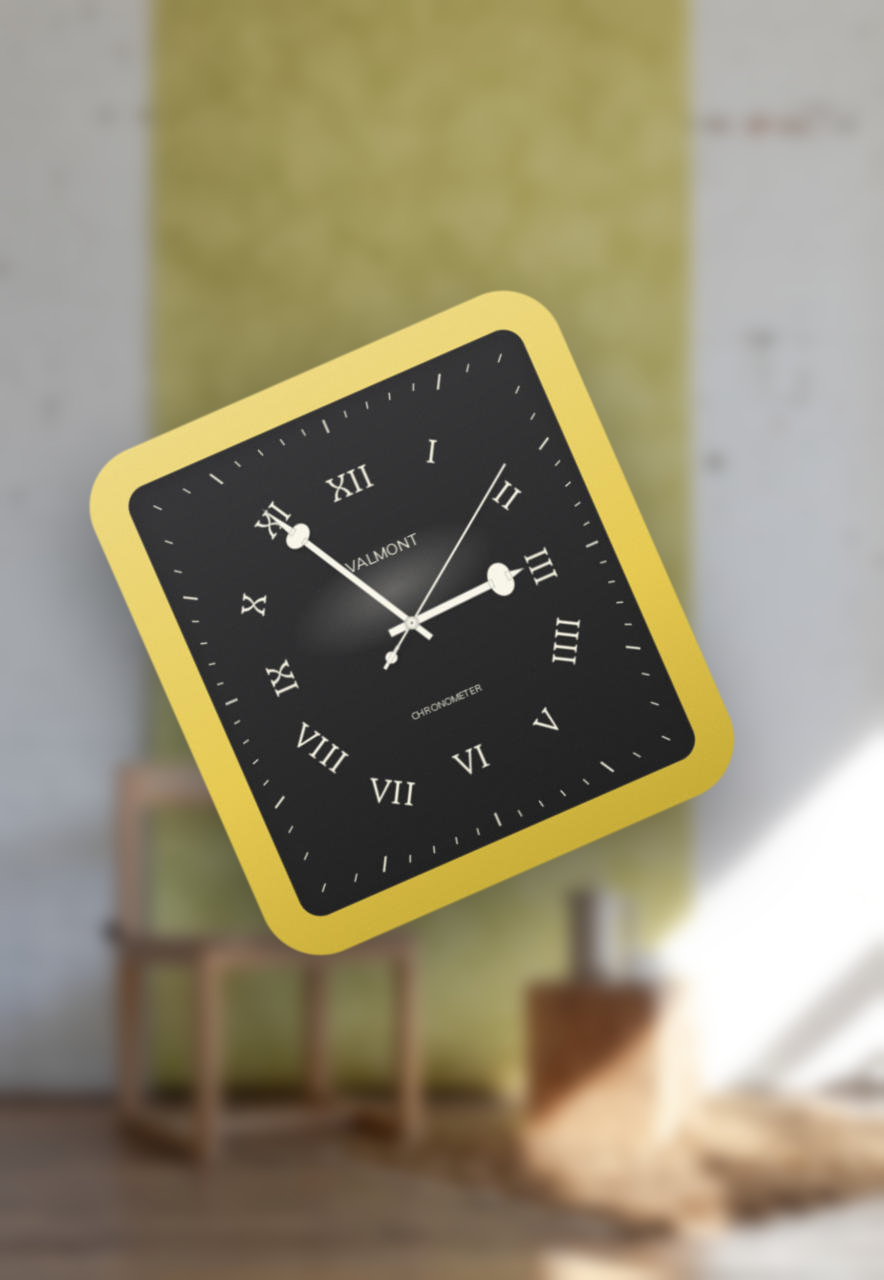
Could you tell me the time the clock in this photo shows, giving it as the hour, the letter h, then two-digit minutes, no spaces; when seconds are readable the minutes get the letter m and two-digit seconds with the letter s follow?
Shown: 2h55m09s
